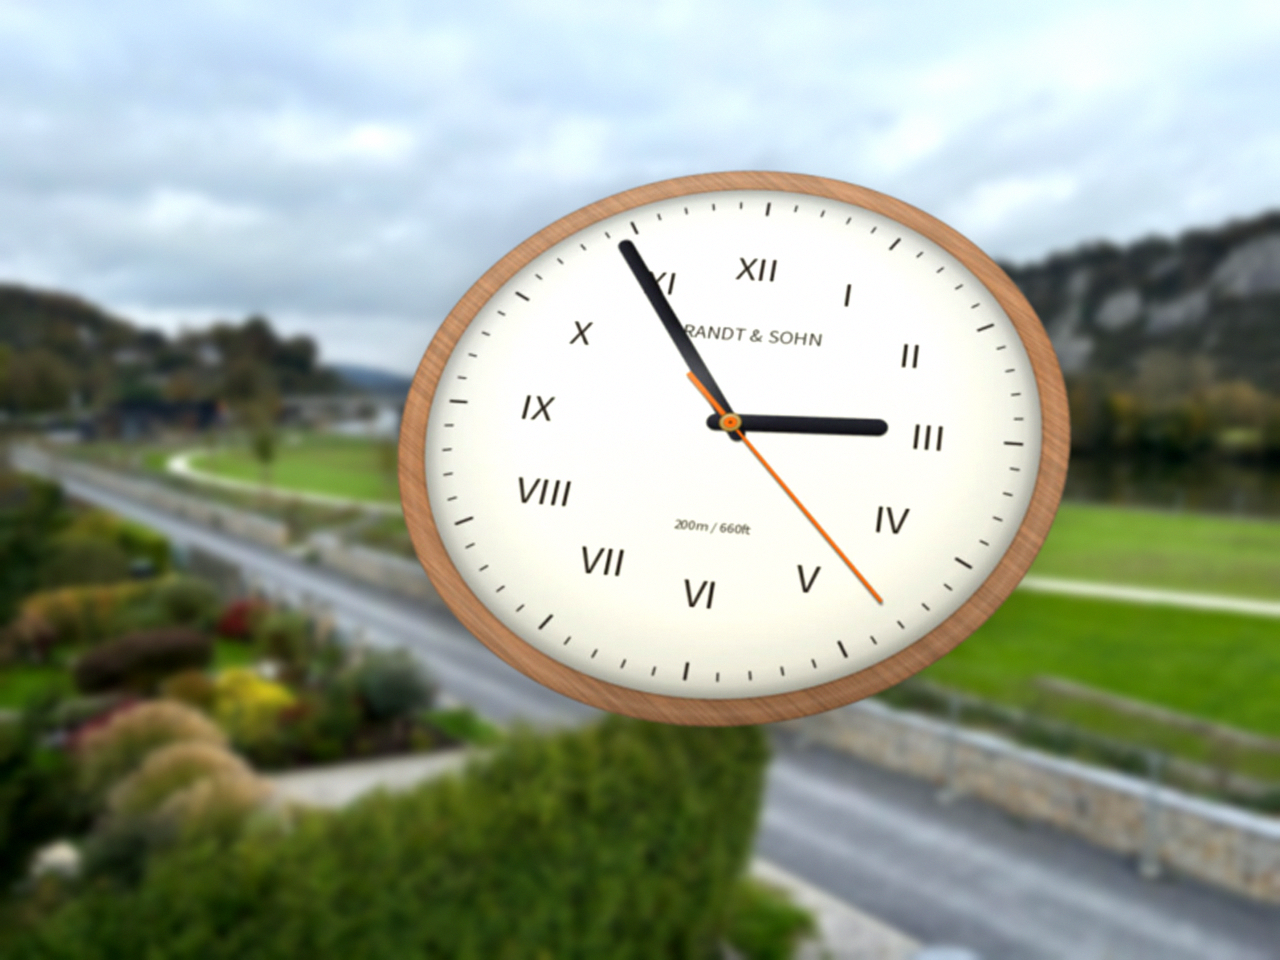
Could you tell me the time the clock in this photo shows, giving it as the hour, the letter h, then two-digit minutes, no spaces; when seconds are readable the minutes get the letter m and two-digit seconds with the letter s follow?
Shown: 2h54m23s
